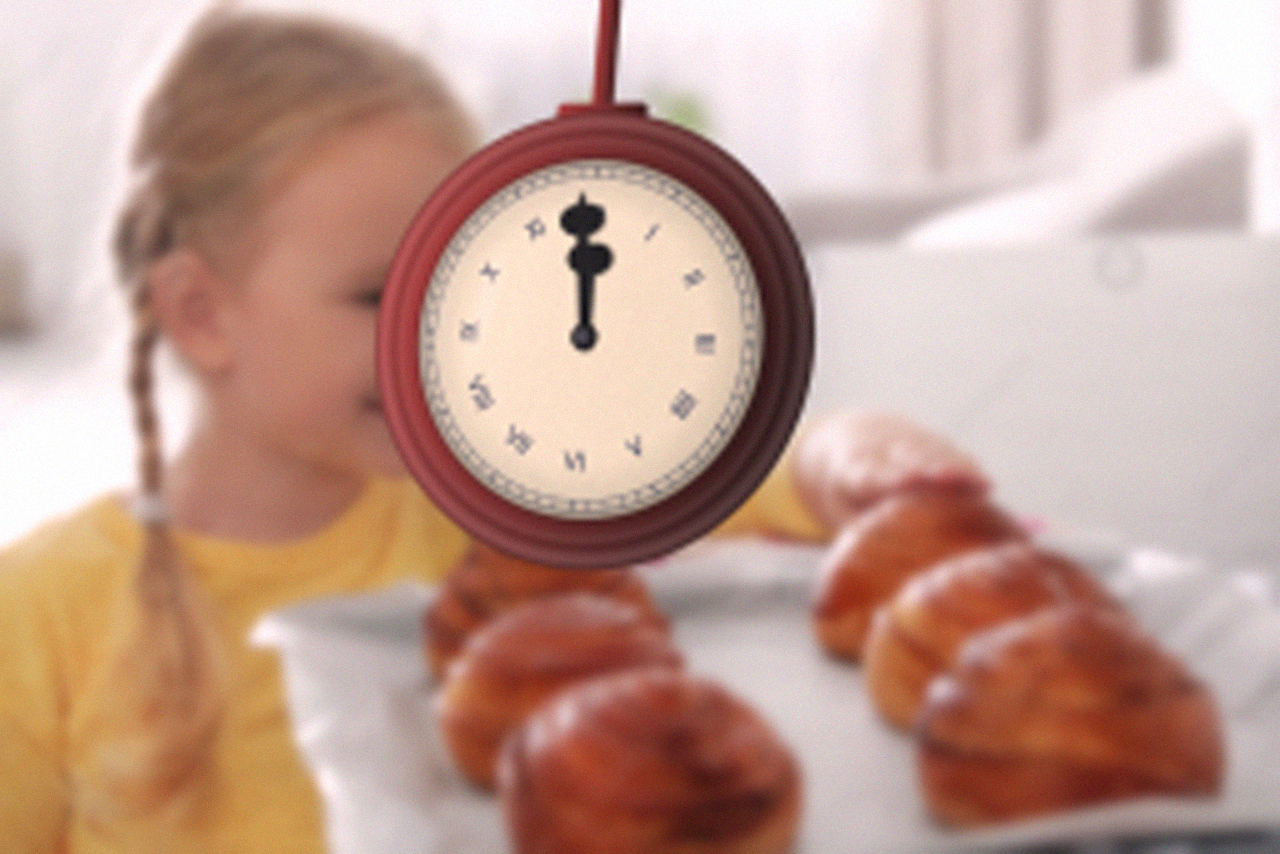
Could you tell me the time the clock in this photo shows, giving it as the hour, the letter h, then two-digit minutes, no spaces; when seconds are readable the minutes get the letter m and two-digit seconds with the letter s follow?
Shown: 11h59
